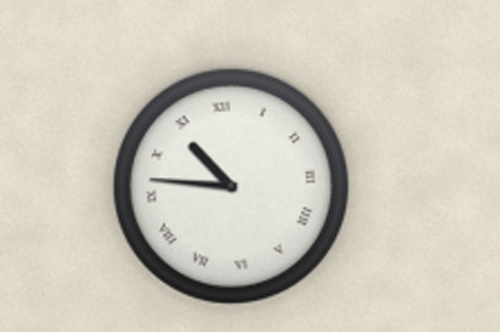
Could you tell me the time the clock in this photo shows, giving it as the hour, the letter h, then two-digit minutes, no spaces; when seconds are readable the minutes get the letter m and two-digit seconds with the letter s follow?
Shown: 10h47
